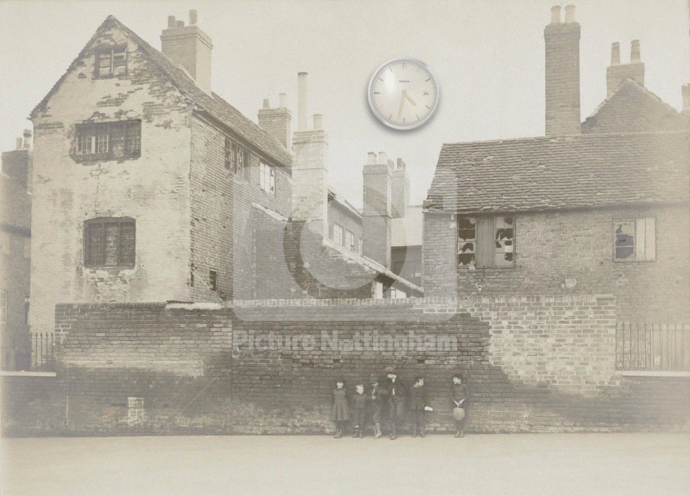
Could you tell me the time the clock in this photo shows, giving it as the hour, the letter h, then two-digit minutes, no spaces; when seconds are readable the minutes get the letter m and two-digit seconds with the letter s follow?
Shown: 4h32
